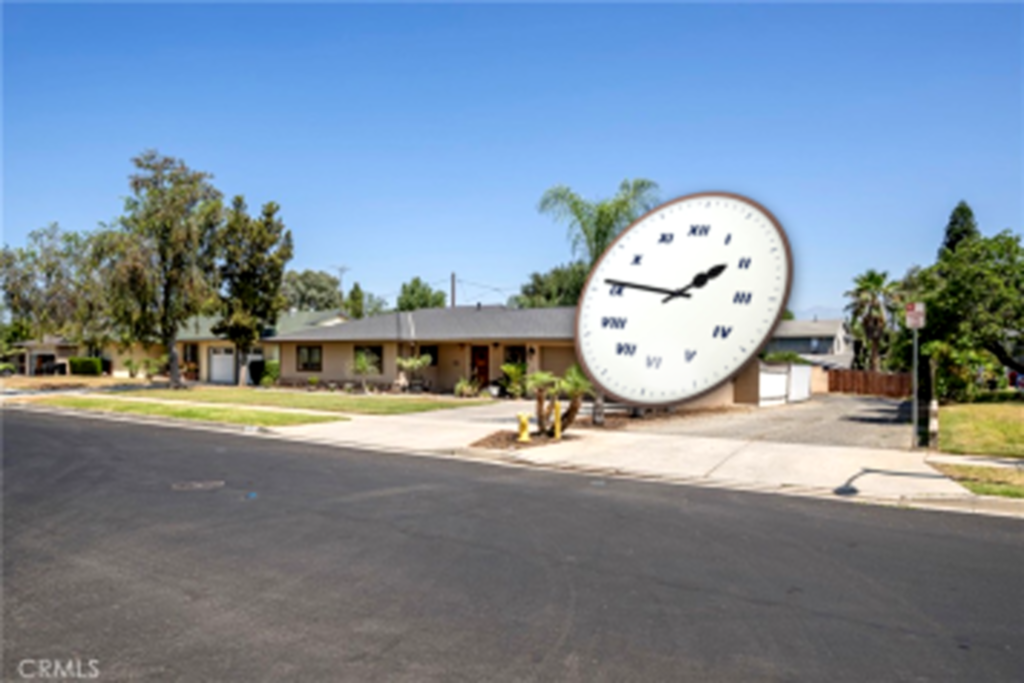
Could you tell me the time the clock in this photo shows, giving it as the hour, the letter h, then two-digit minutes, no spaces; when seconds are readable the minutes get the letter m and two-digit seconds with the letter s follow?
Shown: 1h46
